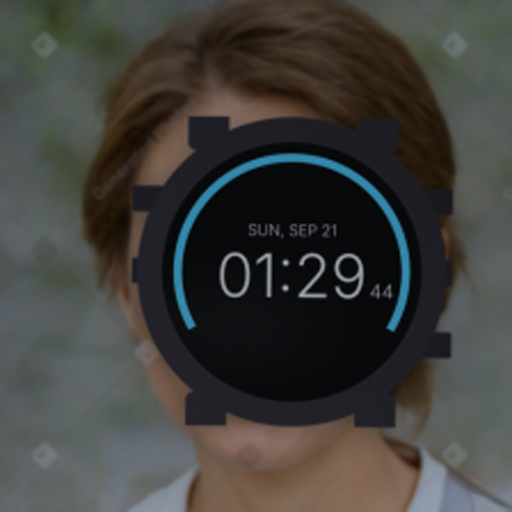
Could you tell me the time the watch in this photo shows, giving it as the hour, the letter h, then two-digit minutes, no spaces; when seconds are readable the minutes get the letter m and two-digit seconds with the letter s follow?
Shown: 1h29m44s
